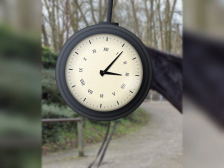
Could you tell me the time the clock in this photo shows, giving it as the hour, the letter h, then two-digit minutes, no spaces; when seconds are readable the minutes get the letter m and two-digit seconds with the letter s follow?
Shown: 3h06
